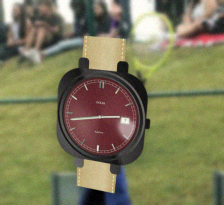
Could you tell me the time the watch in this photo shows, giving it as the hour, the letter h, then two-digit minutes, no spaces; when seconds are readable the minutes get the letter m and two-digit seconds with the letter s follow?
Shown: 2h43
